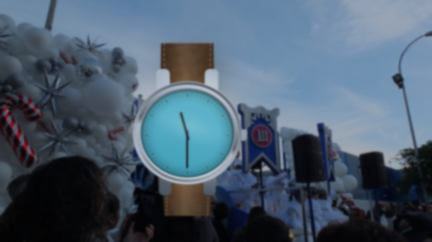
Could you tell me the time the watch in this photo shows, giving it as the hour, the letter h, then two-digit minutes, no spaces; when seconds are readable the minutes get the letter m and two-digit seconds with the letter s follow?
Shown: 11h30
